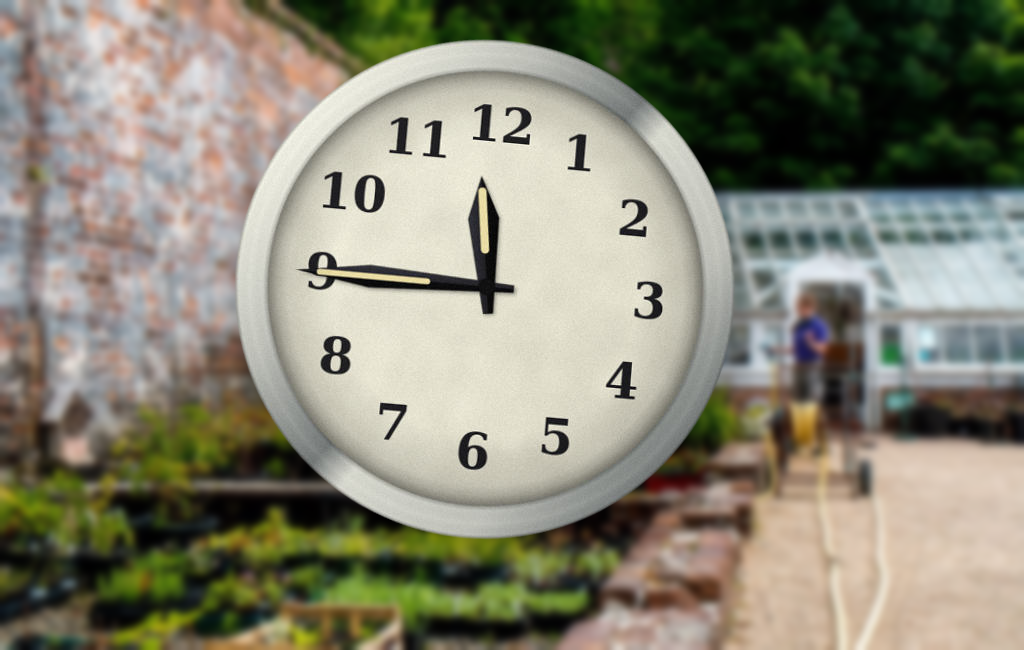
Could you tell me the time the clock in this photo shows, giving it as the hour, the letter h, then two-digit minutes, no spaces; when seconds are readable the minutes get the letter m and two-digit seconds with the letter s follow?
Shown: 11h45
